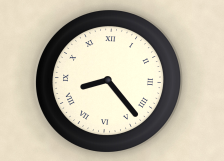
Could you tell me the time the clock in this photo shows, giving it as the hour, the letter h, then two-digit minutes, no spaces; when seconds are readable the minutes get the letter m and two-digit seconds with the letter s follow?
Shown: 8h23
